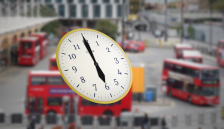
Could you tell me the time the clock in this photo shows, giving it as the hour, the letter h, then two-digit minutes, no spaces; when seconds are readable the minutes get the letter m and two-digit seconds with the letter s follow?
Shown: 6h00
